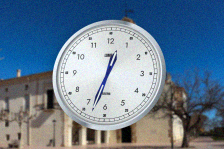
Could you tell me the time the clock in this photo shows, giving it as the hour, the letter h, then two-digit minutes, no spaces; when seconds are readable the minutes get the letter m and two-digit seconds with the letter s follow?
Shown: 12h33
